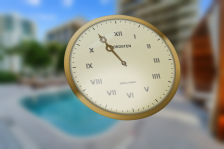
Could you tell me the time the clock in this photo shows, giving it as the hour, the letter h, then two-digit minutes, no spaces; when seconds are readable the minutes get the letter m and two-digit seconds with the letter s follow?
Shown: 10h55
